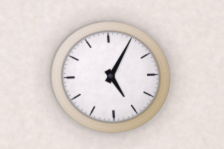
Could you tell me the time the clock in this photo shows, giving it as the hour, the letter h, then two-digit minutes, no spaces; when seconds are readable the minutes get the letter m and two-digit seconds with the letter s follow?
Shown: 5h05
